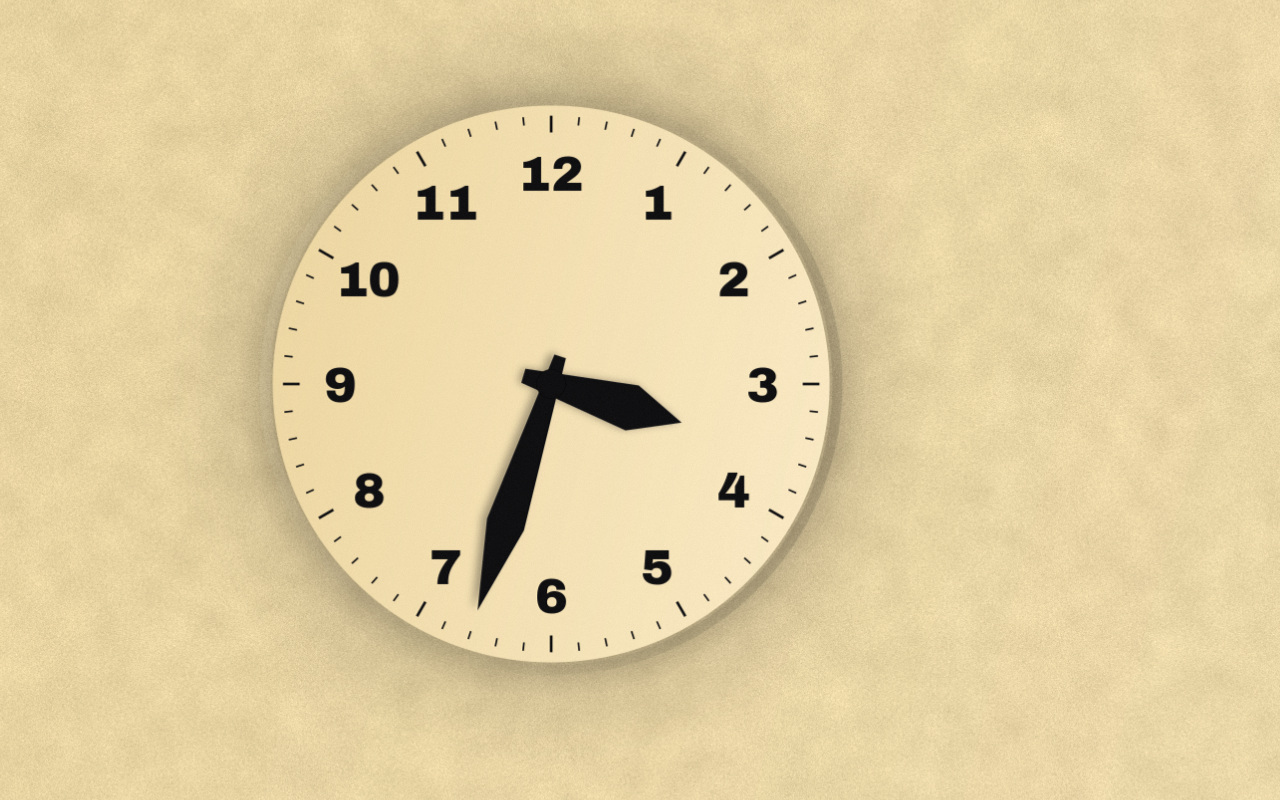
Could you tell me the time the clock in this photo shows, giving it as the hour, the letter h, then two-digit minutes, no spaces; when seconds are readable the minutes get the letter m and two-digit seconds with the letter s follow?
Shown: 3h33
